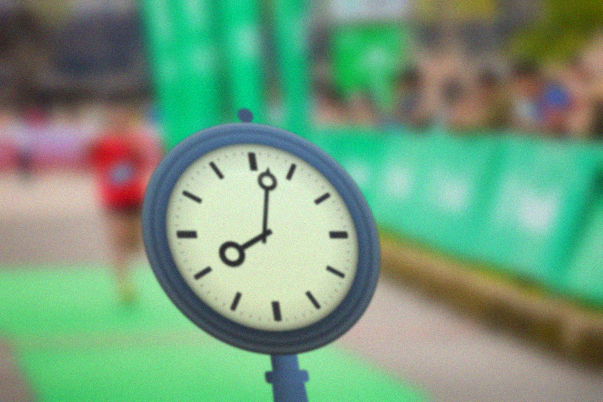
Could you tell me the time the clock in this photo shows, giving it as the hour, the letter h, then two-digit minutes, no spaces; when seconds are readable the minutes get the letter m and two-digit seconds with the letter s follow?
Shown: 8h02
